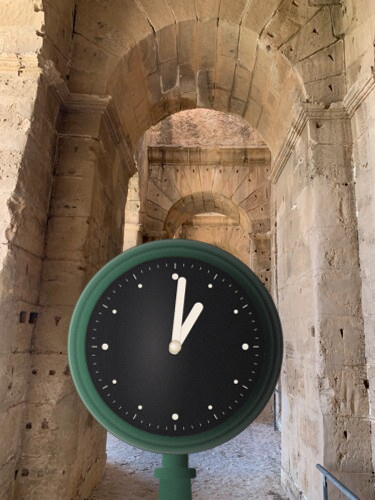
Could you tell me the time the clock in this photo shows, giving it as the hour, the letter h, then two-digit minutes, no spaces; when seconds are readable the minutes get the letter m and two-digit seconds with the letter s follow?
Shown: 1h01
